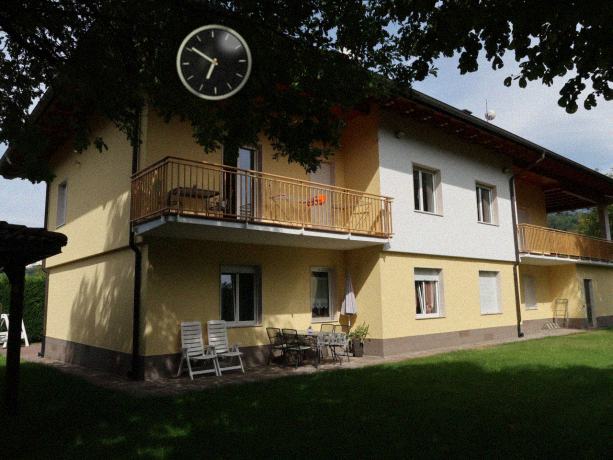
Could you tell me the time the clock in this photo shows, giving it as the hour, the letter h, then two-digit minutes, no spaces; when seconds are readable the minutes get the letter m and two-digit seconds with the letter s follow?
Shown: 6h51
